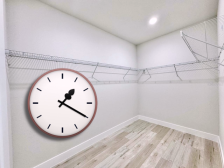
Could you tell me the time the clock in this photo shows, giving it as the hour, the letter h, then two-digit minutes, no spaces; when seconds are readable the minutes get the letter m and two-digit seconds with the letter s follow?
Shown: 1h20
